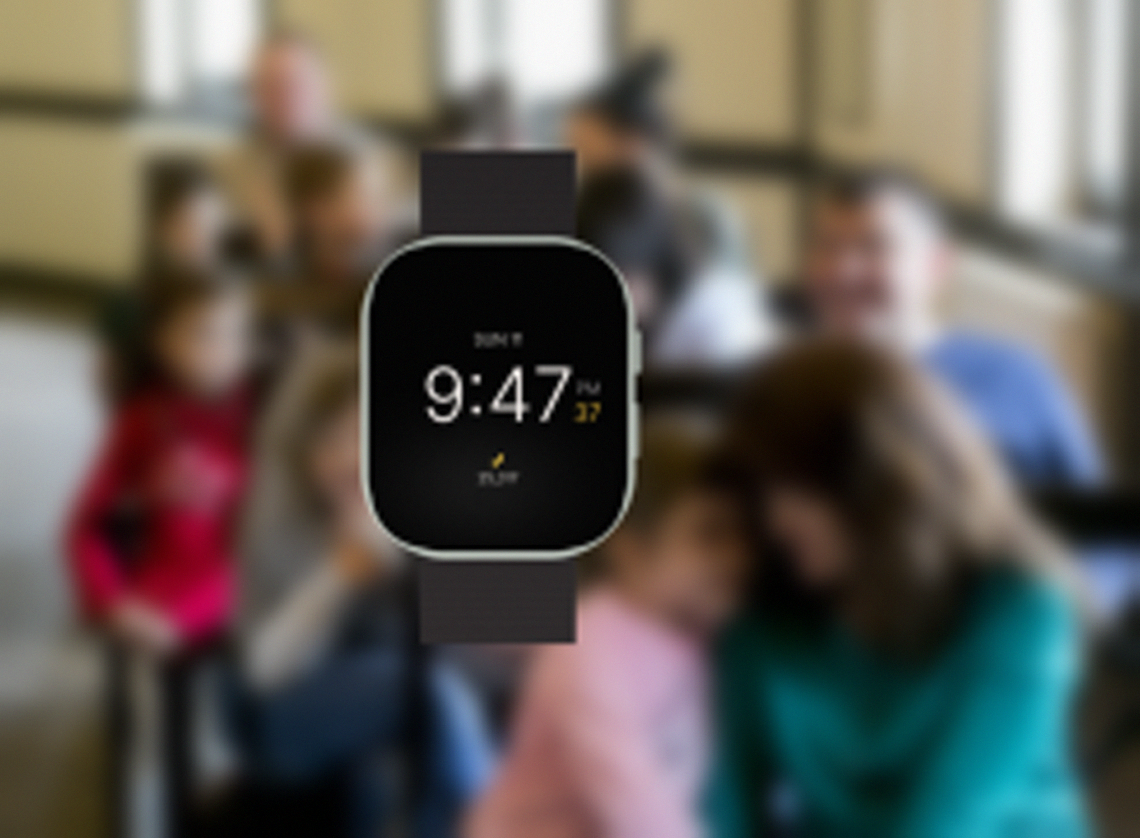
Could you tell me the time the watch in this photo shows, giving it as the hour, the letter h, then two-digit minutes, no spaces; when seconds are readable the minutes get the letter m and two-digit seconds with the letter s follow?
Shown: 9h47
